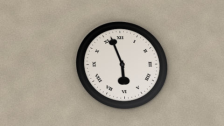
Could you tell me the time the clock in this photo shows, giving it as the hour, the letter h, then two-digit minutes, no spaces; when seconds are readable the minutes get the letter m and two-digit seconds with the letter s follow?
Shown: 5h57
